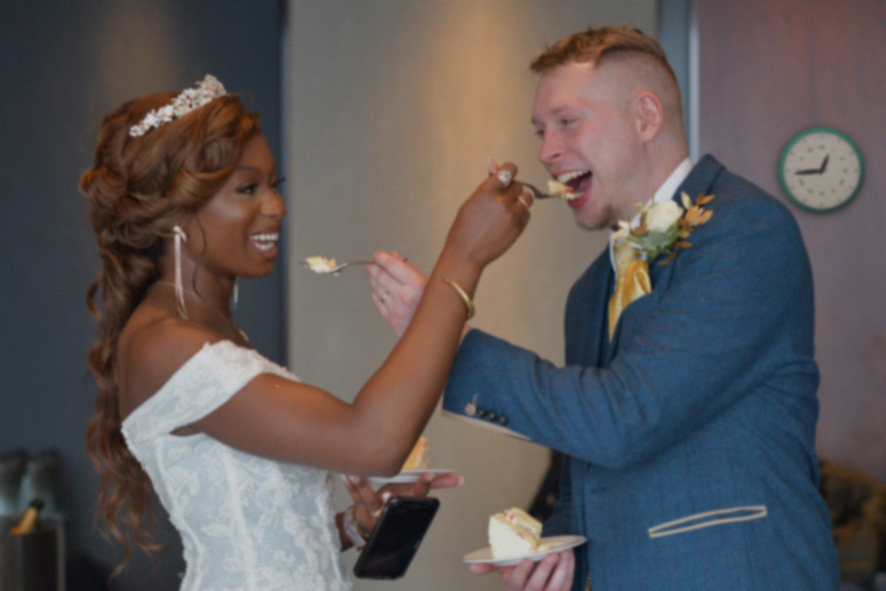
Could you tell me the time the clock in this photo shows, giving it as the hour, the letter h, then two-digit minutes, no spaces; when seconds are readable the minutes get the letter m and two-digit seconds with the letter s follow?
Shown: 12h44
